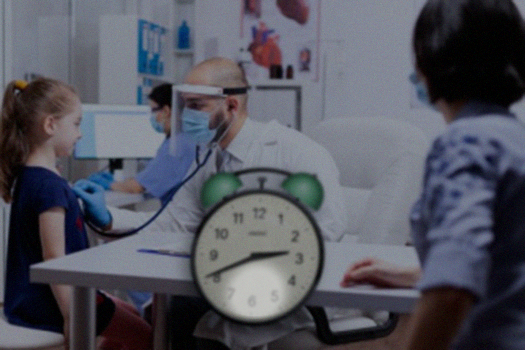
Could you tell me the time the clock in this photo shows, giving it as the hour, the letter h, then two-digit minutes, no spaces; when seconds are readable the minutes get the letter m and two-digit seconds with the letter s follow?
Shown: 2h41
